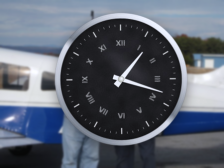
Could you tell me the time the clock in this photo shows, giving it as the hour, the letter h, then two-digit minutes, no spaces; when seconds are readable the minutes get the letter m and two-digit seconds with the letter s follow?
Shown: 1h18
